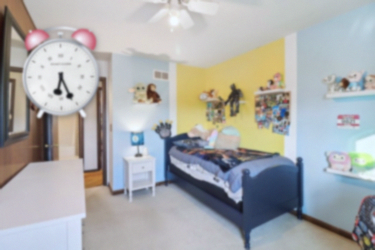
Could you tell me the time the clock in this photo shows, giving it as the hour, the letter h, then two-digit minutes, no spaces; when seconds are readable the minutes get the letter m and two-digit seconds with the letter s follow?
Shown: 6h26
